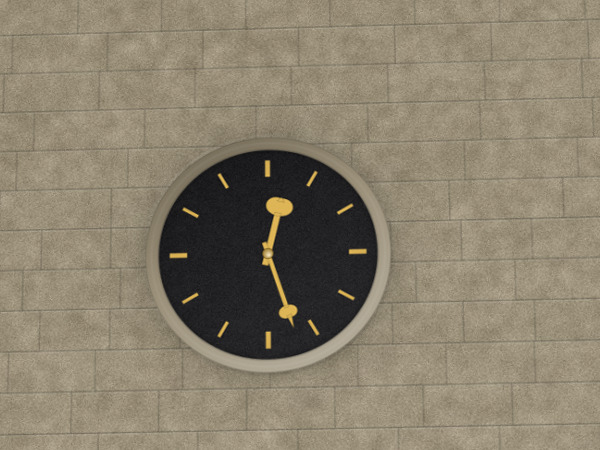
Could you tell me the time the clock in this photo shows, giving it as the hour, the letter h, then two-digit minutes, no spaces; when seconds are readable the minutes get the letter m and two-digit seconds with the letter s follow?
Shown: 12h27
